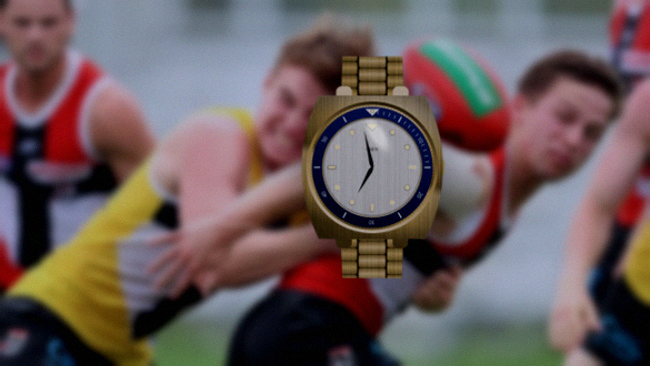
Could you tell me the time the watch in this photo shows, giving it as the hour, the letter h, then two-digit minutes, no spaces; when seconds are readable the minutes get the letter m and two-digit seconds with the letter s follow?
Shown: 6h58
